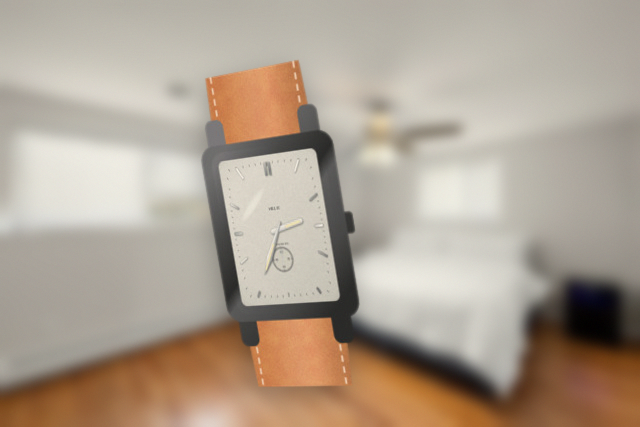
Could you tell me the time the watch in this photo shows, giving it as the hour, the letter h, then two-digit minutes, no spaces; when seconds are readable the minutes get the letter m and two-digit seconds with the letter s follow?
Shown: 2h35
